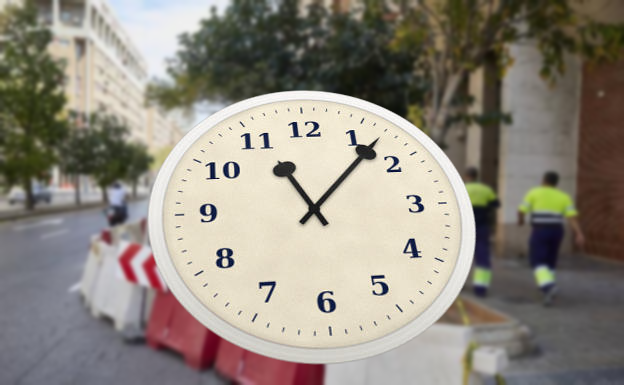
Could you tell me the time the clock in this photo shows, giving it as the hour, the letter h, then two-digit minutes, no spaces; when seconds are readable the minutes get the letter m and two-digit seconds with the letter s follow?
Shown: 11h07
